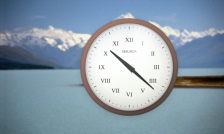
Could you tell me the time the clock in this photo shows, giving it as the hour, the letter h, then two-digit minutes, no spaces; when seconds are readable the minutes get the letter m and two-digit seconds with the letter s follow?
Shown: 10h22
